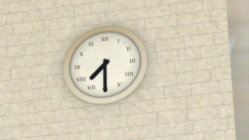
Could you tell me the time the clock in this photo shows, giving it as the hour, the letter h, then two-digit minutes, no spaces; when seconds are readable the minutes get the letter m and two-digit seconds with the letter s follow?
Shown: 7h30
